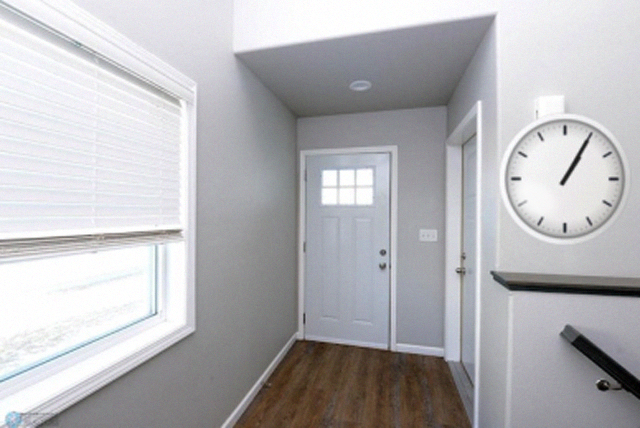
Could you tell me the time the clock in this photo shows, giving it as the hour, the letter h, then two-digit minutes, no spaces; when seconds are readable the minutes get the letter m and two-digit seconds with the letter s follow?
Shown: 1h05
